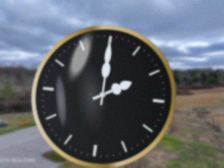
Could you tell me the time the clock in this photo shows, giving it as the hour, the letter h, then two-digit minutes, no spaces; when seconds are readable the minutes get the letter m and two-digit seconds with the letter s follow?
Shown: 2h00
